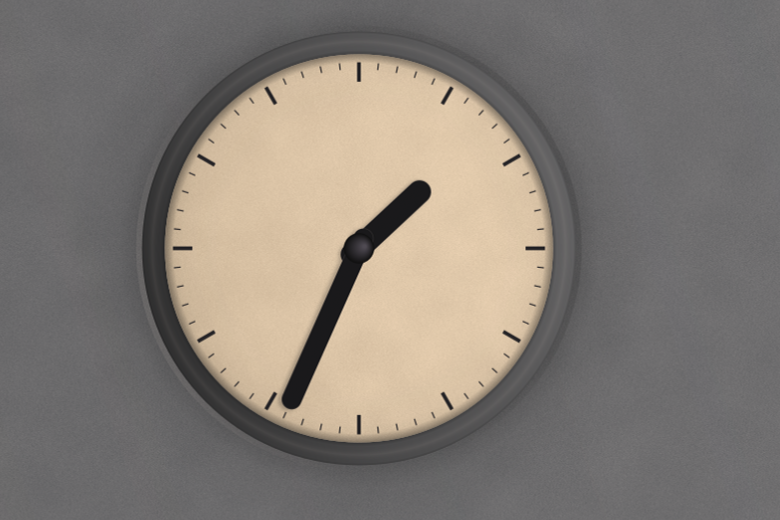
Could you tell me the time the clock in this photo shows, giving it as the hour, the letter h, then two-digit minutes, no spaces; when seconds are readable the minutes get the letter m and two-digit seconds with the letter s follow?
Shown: 1h34
